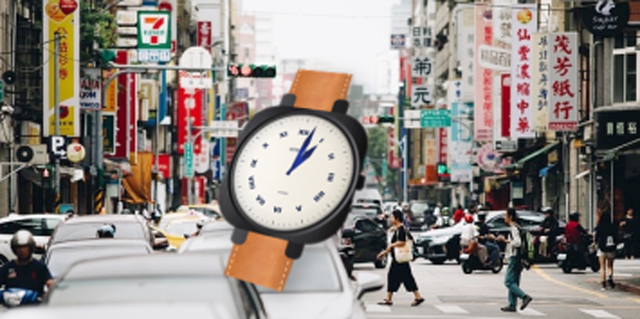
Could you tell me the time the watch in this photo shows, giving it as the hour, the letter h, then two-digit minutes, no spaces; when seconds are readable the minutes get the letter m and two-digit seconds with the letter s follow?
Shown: 1h02
